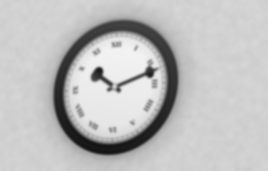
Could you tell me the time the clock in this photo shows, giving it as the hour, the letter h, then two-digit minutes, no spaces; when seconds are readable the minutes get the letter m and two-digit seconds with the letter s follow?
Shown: 10h12
